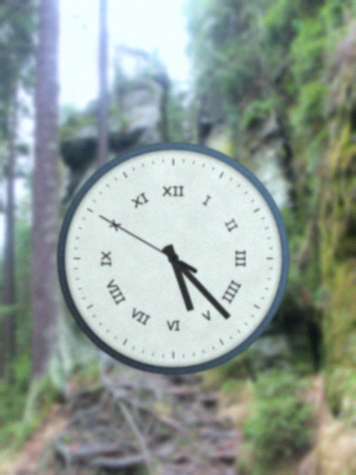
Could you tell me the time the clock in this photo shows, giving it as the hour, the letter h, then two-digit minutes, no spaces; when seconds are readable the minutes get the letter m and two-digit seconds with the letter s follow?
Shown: 5h22m50s
